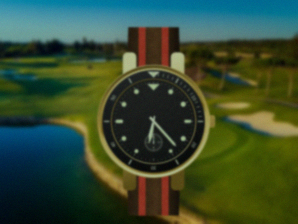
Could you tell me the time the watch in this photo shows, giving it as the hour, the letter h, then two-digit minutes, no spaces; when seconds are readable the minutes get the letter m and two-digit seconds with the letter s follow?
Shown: 6h23
